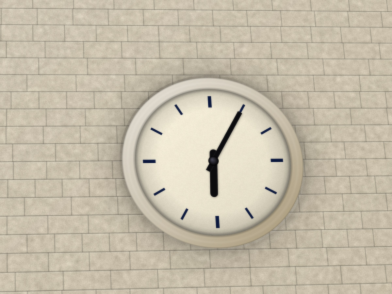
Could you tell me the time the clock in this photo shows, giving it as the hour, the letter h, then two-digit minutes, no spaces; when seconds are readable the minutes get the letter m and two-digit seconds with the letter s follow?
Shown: 6h05
